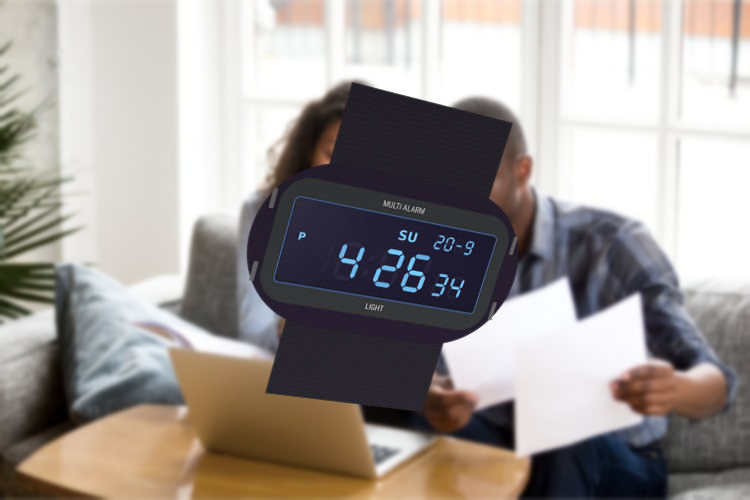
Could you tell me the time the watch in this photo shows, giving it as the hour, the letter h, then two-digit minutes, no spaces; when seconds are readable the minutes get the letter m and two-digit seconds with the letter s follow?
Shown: 4h26m34s
